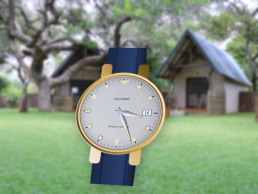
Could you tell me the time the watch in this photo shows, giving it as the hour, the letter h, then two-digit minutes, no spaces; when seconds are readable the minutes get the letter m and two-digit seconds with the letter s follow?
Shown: 3h26
